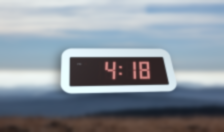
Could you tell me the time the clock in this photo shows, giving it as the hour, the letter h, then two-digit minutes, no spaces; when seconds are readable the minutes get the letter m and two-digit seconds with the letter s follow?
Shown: 4h18
